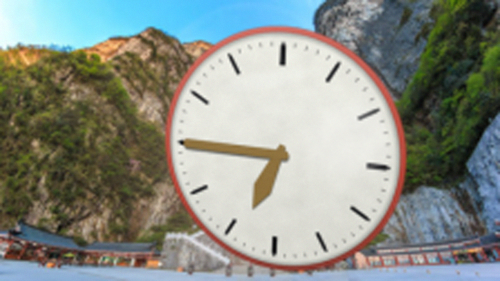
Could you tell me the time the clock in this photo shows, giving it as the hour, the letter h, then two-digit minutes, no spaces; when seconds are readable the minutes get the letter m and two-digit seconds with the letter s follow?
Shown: 6h45
